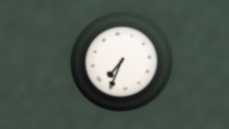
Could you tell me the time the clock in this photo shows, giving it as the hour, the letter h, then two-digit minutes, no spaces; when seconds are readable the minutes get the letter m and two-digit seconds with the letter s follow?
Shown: 7h35
